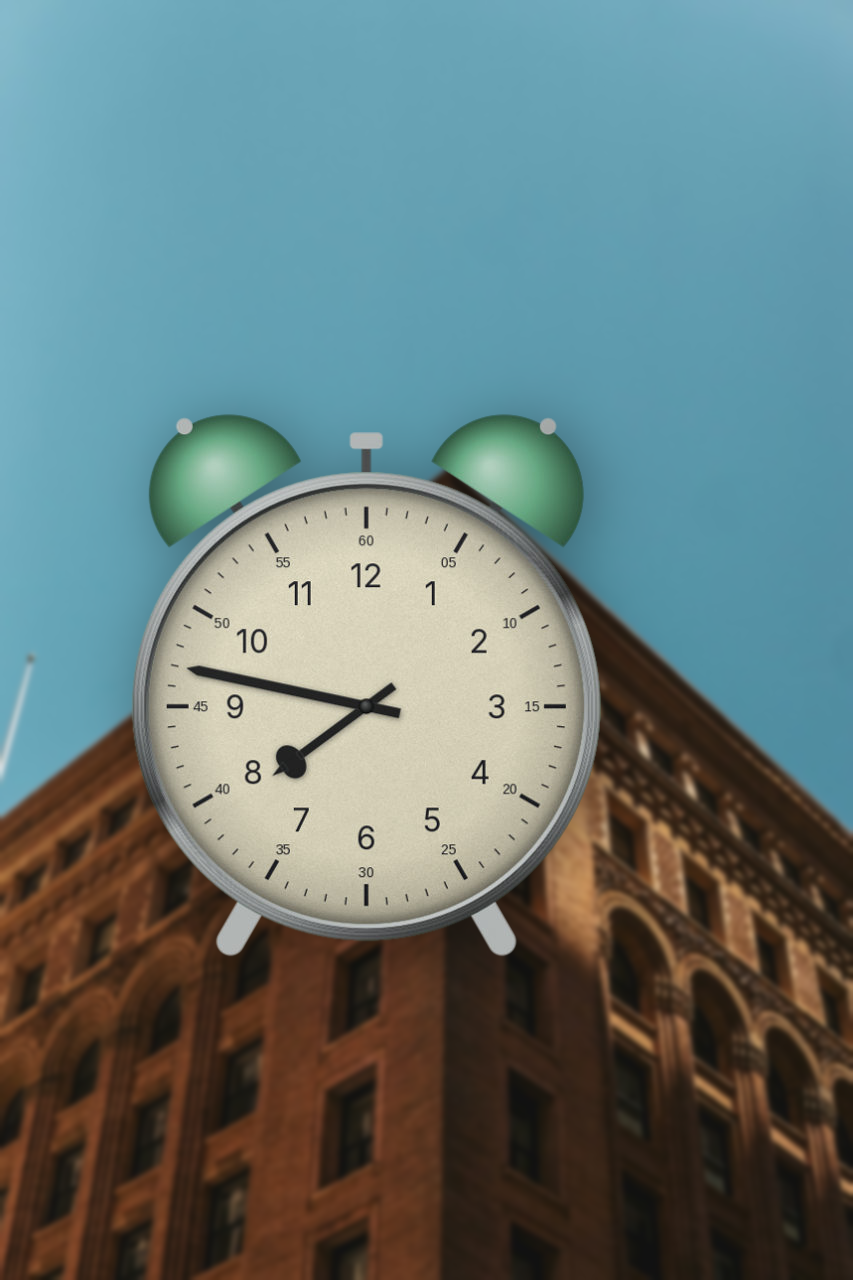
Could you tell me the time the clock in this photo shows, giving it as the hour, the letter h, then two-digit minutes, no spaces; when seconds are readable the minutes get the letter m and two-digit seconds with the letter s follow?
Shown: 7h47
